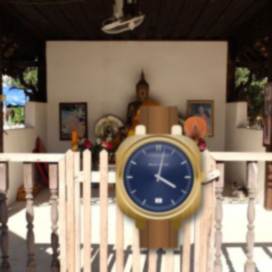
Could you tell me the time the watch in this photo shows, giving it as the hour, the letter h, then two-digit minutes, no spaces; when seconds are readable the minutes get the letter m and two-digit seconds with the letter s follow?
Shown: 4h02
